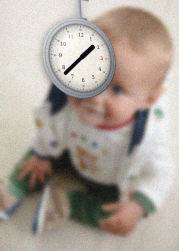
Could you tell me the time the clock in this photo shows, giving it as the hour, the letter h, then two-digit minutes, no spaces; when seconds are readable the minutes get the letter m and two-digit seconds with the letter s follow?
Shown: 1h38
